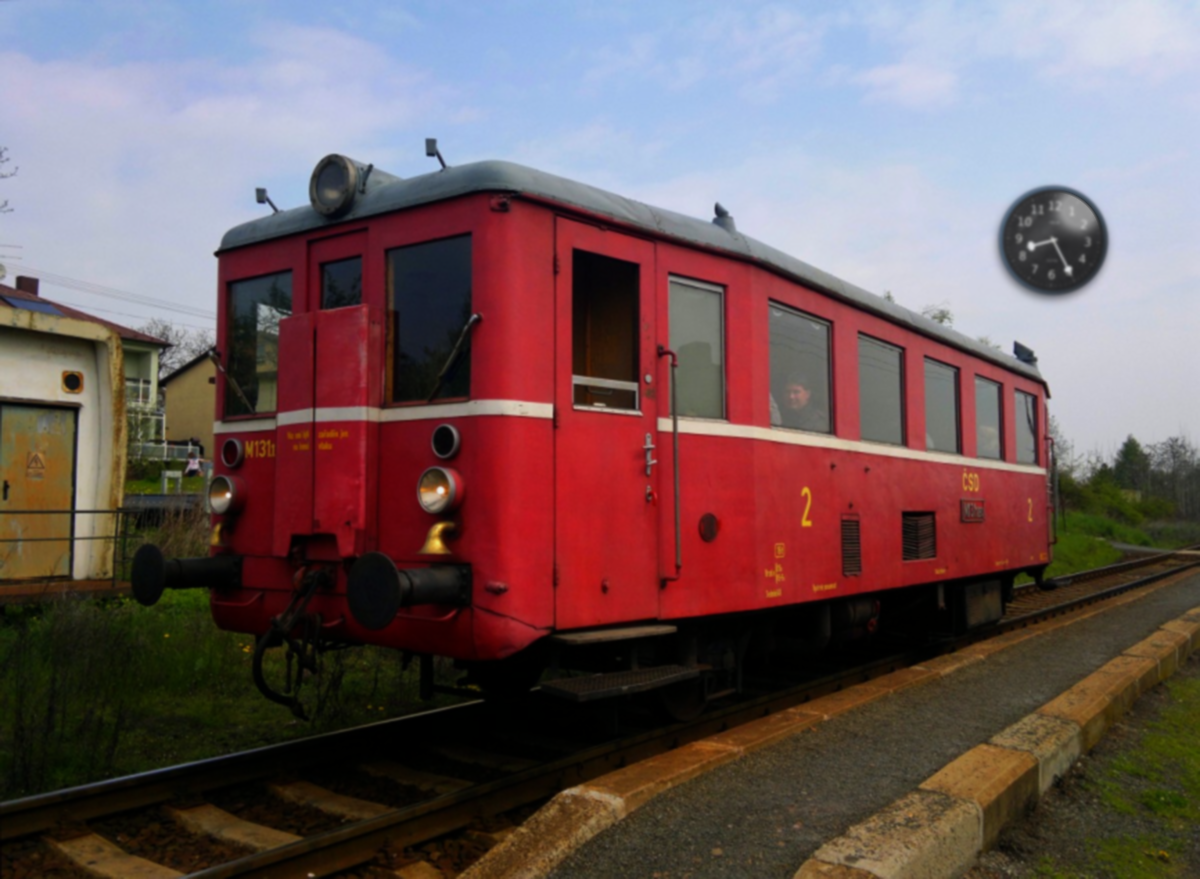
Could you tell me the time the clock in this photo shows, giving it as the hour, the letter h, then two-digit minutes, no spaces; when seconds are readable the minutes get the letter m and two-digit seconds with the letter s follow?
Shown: 8h25
